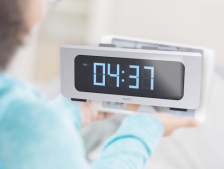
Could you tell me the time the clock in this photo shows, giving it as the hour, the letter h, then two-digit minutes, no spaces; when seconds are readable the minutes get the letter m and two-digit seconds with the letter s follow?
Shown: 4h37
